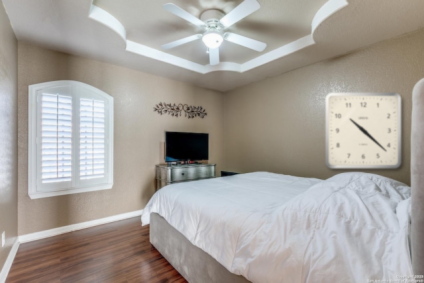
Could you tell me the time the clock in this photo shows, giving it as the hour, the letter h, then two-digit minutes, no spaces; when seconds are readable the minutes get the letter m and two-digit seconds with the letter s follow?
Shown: 10h22
